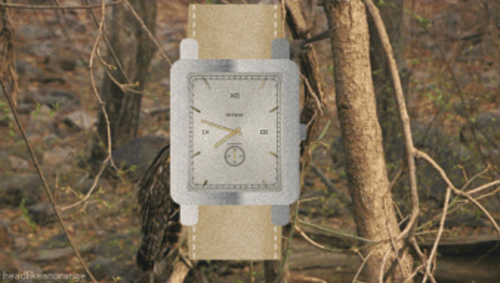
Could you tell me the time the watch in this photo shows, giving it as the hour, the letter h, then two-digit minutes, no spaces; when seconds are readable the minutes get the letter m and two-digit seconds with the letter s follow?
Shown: 7h48
